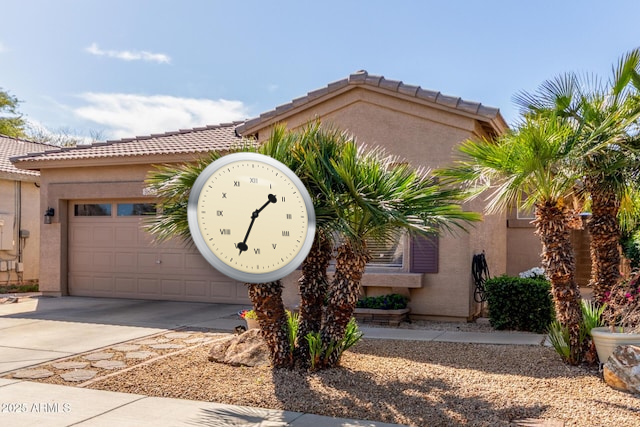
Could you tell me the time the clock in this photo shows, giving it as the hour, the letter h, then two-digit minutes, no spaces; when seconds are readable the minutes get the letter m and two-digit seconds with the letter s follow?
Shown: 1h34
